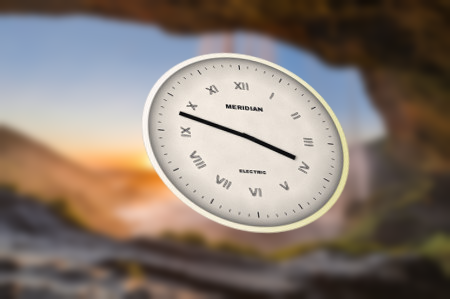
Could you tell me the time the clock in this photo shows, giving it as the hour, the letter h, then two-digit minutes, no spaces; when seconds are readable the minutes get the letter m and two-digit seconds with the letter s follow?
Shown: 3h48
